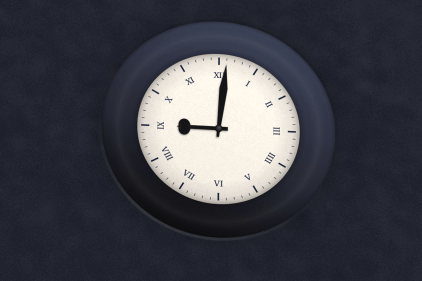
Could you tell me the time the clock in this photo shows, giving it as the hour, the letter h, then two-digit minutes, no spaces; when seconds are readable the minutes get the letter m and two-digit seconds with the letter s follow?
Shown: 9h01
